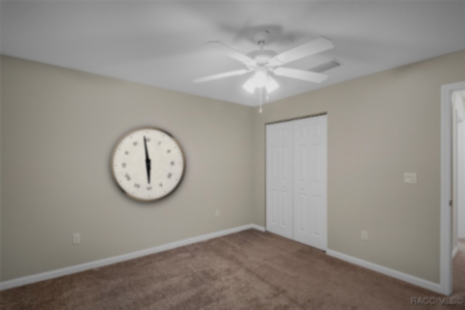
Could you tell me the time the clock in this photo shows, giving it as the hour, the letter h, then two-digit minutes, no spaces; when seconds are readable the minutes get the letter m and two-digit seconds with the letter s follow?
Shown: 5h59
